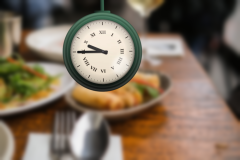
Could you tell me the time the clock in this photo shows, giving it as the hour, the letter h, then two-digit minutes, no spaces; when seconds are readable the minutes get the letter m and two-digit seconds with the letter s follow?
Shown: 9h45
